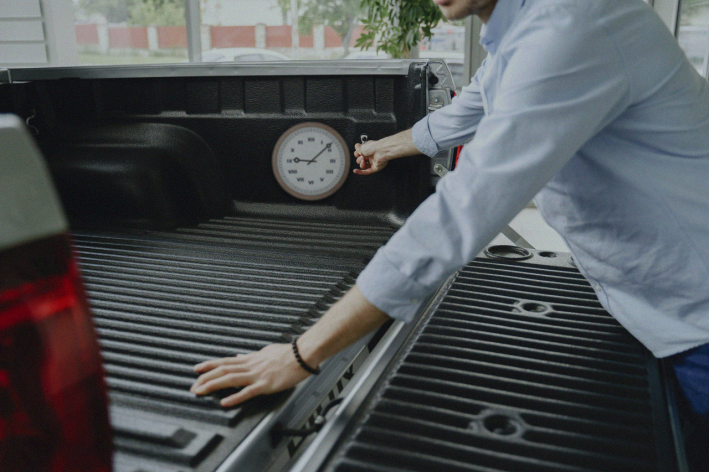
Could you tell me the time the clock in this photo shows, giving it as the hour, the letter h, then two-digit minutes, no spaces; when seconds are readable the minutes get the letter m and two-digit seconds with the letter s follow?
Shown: 9h08
